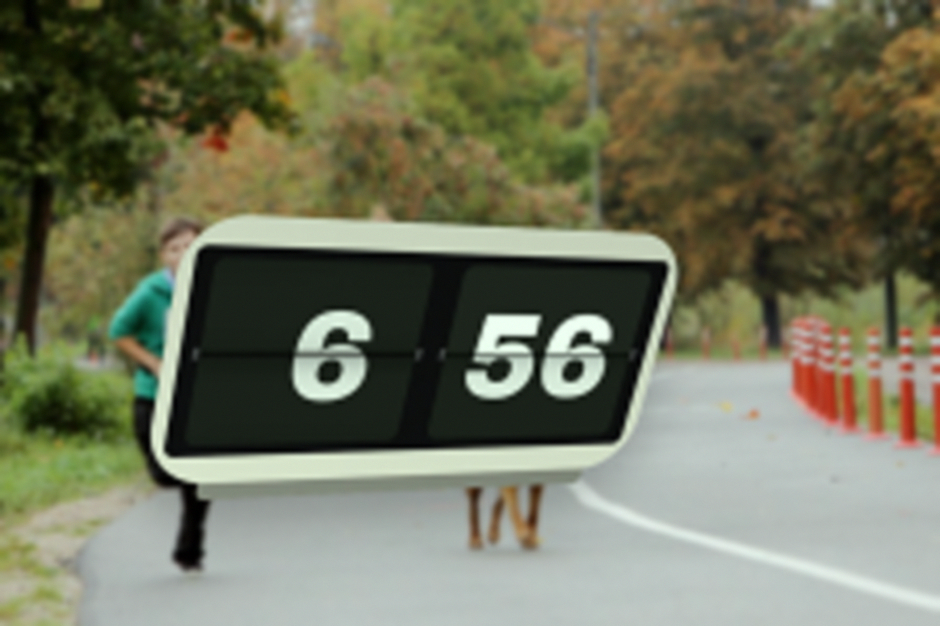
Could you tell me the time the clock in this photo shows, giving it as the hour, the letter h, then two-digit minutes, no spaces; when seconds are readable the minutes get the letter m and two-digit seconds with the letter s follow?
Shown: 6h56
